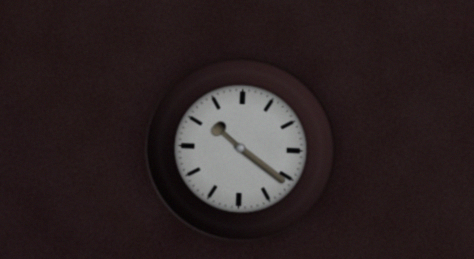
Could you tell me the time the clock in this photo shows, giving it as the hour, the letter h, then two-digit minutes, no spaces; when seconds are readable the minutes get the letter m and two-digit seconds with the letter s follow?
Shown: 10h21
